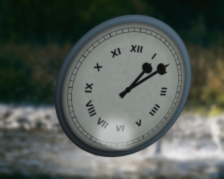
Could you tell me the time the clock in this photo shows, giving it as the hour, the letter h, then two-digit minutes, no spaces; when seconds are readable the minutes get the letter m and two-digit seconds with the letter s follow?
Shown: 1h09
